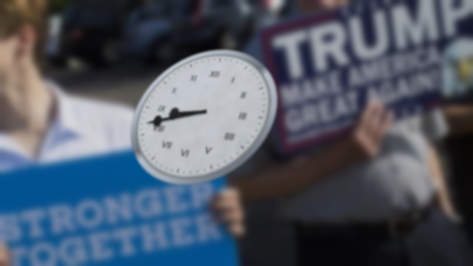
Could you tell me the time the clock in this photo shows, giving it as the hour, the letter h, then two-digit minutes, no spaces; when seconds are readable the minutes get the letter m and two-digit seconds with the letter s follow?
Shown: 8h42
